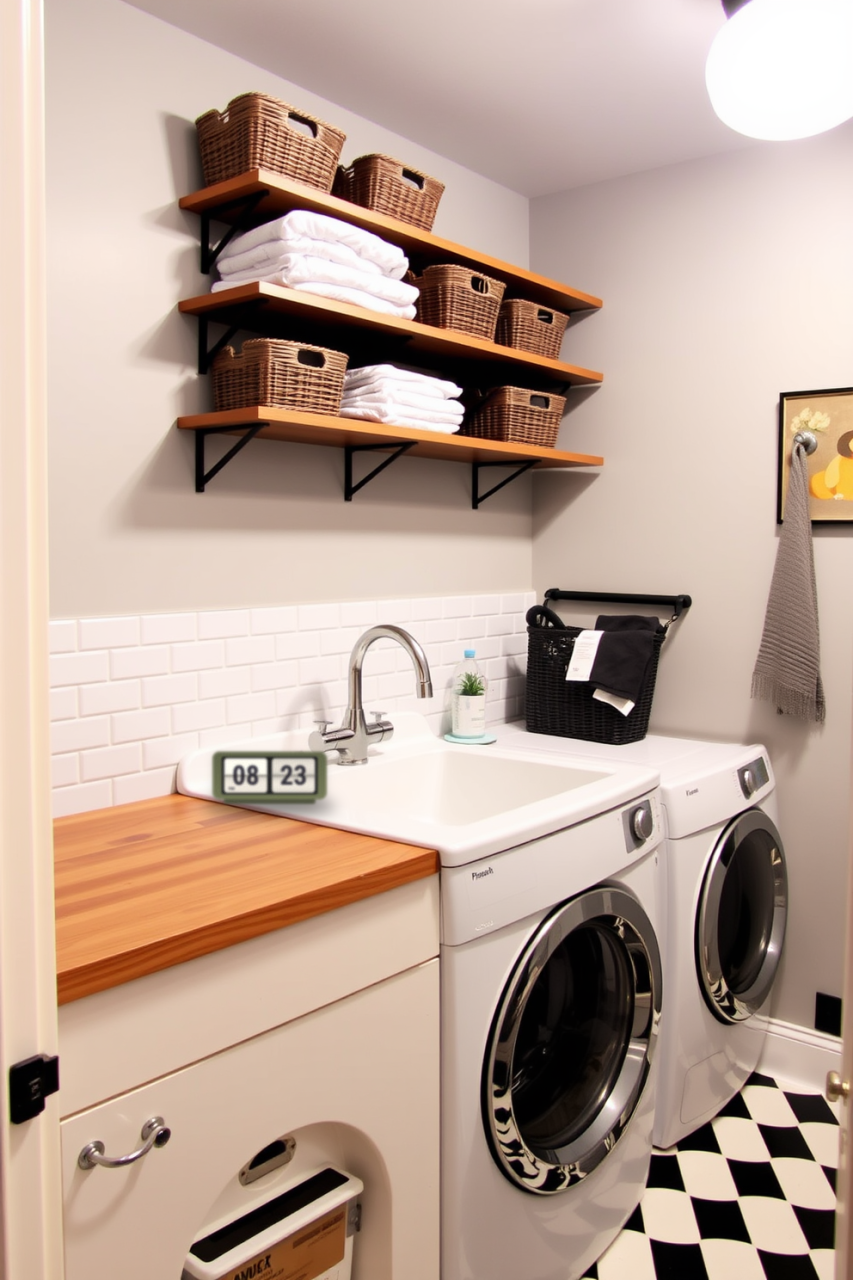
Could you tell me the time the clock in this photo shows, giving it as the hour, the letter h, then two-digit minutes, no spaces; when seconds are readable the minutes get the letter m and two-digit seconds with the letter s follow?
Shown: 8h23
